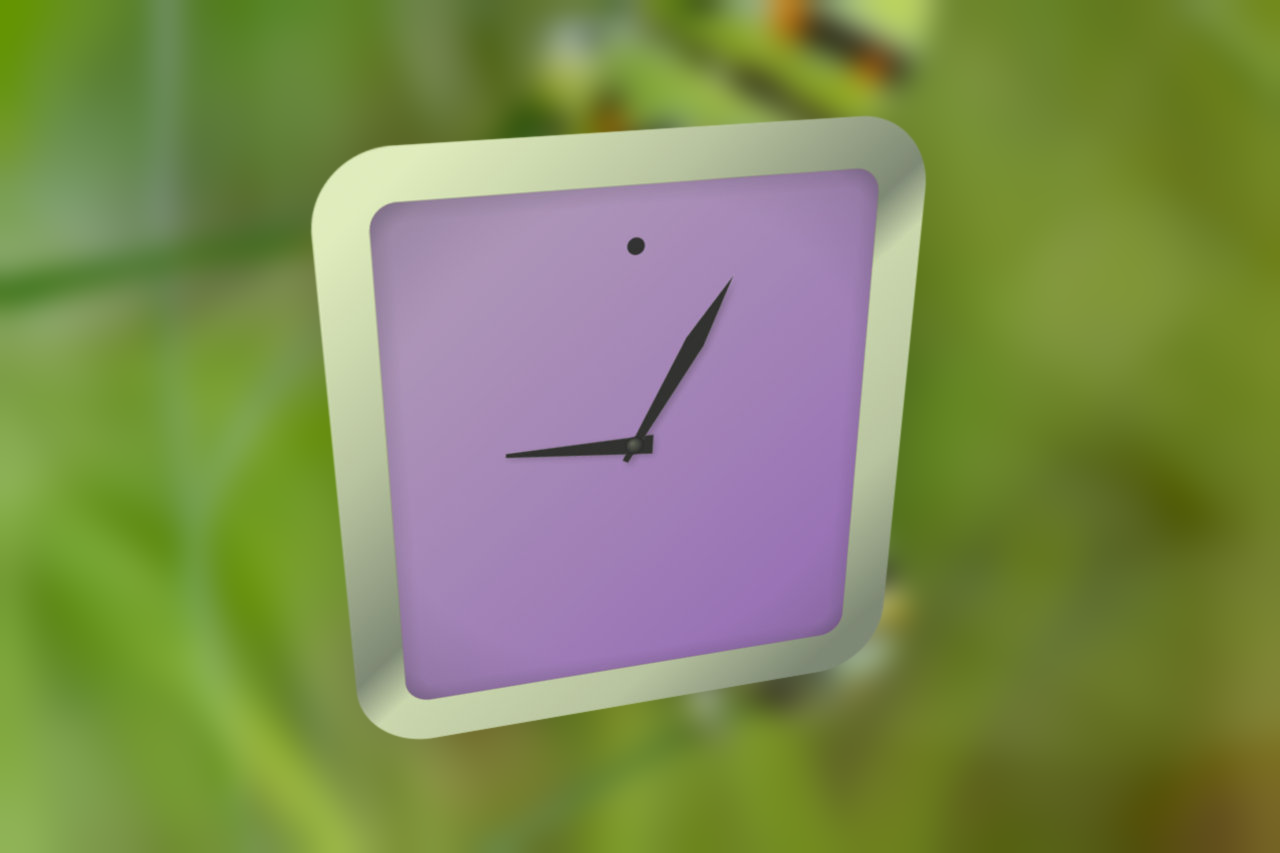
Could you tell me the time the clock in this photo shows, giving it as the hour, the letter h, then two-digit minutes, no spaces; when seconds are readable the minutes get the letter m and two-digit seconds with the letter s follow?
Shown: 9h05
